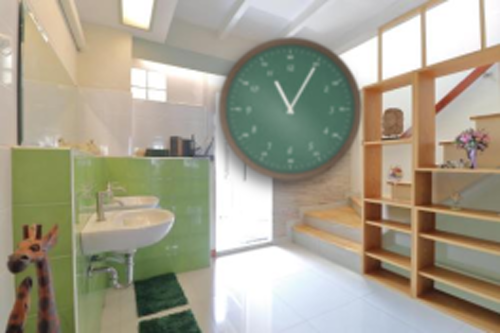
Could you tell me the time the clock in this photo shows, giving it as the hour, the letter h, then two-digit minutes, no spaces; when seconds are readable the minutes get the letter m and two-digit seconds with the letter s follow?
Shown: 11h05
